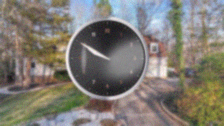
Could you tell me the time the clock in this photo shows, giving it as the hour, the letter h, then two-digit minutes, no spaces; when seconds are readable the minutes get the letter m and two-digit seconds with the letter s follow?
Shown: 9h50
